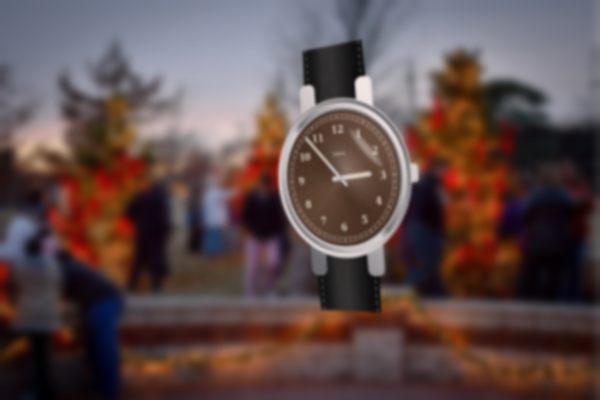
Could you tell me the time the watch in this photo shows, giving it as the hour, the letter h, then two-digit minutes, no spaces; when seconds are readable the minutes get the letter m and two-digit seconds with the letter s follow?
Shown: 2h53
